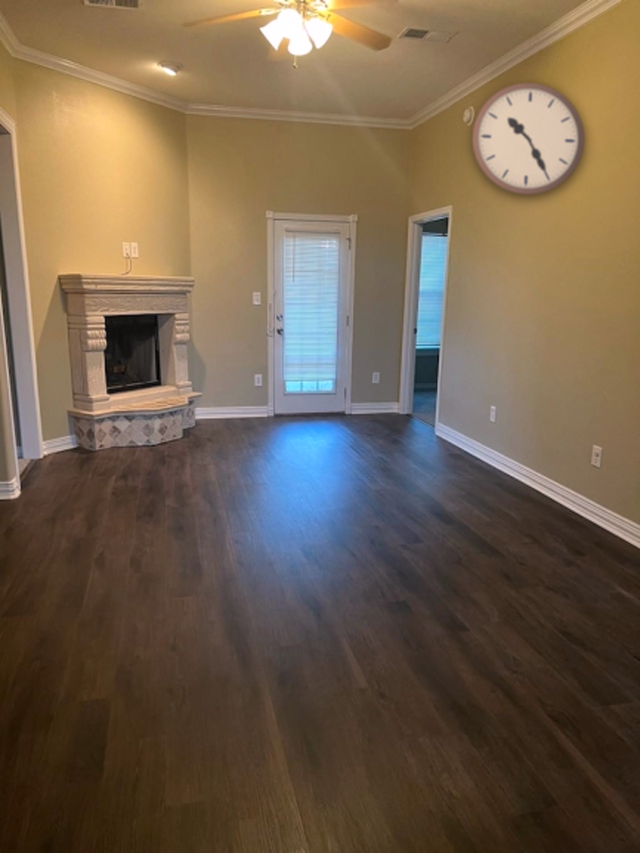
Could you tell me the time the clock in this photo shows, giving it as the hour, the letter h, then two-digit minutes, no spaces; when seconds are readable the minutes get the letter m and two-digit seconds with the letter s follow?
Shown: 10h25
